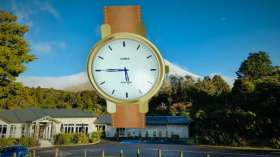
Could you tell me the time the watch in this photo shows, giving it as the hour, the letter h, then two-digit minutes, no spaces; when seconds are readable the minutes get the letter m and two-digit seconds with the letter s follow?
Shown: 5h45
